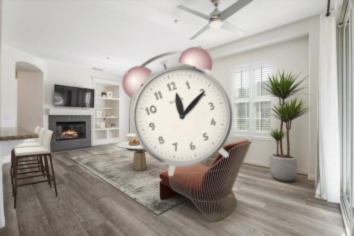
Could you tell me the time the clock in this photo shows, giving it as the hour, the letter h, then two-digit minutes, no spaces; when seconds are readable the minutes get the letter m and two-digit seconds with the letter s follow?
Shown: 12h10
